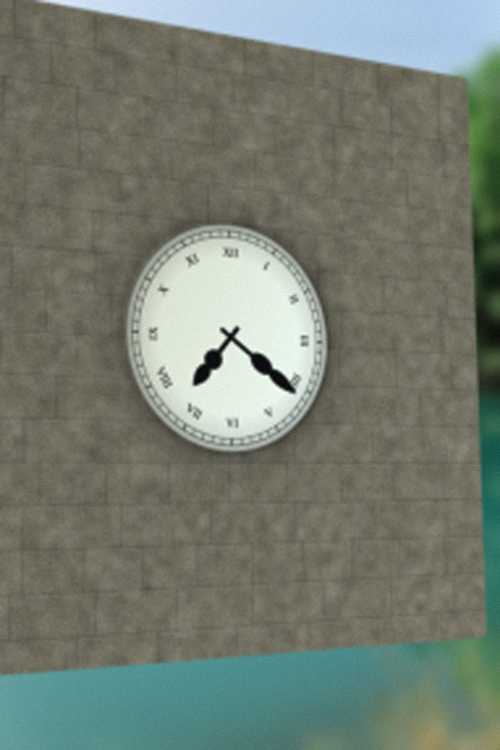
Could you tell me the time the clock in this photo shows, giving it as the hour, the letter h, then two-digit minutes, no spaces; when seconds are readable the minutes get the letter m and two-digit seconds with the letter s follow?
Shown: 7h21
